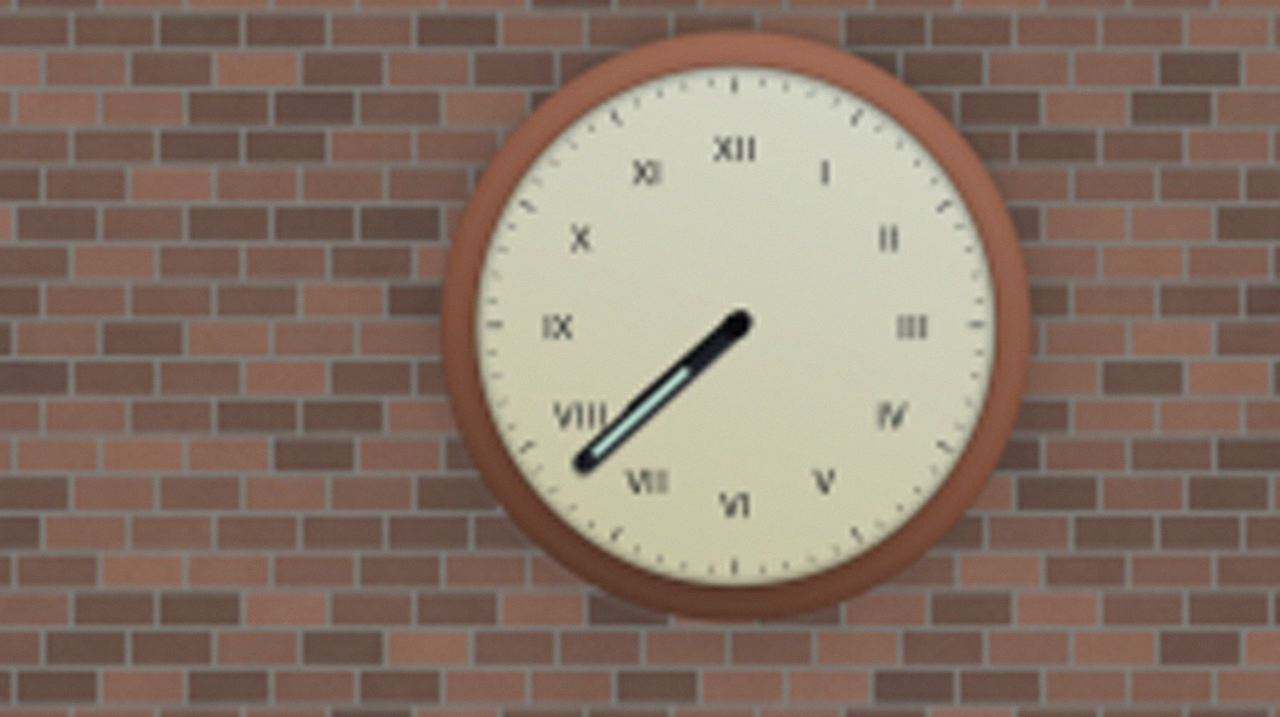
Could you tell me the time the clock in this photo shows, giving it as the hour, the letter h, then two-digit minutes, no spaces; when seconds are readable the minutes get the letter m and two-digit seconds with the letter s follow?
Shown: 7h38
